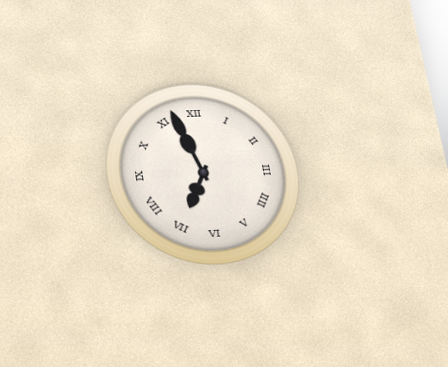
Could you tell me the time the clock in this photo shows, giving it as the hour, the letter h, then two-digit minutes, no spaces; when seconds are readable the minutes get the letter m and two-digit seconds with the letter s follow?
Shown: 6h57
